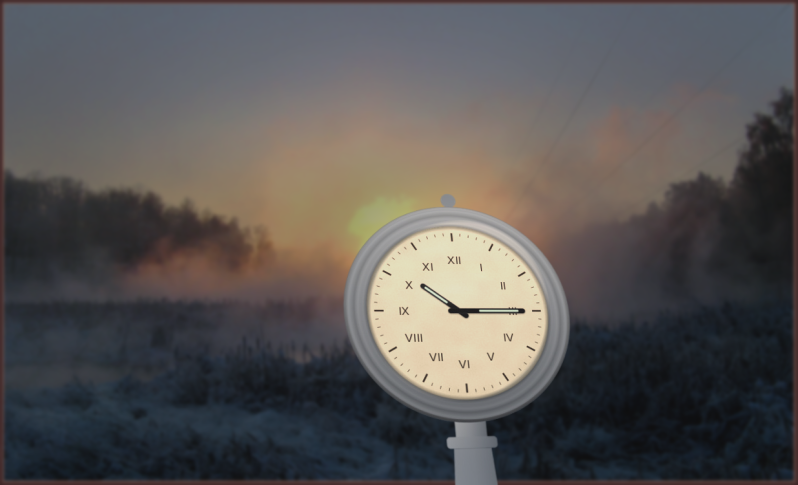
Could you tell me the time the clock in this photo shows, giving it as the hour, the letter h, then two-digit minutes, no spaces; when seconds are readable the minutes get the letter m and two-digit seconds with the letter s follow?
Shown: 10h15
